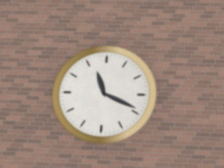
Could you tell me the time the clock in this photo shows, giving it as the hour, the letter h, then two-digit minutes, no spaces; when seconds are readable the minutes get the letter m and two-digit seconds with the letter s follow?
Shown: 11h19
